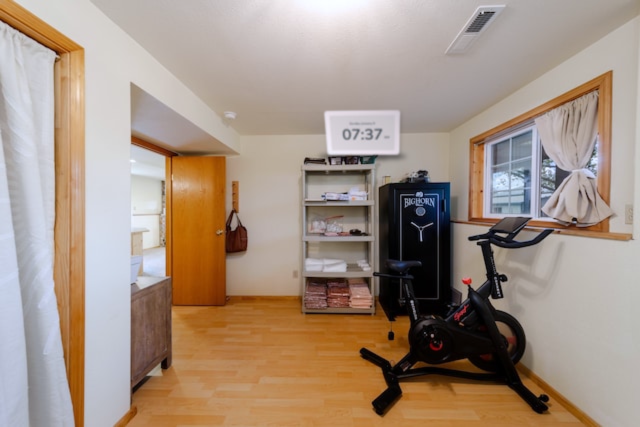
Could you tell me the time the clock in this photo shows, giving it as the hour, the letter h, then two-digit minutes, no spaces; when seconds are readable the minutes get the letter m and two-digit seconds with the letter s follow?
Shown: 7h37
